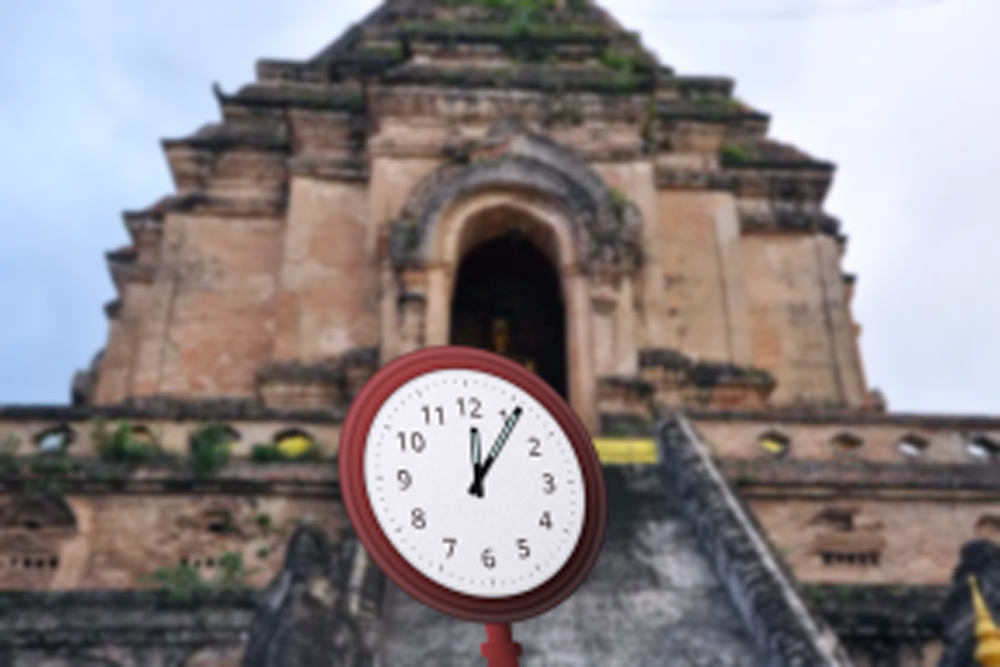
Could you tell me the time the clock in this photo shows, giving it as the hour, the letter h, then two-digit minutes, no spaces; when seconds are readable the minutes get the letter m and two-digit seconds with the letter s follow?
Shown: 12h06
